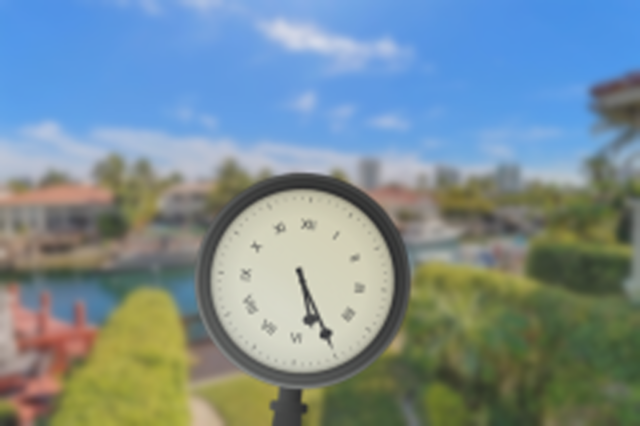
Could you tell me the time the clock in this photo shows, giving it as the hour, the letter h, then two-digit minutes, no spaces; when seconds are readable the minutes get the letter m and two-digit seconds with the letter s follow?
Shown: 5h25
